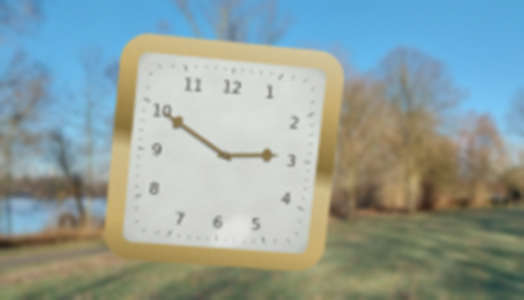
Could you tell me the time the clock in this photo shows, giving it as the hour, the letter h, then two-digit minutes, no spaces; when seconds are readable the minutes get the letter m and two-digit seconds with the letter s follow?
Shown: 2h50
